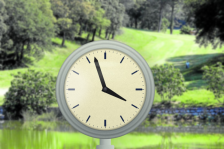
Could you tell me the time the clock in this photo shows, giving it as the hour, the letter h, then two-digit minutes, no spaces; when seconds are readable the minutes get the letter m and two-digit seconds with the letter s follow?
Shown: 3h57
